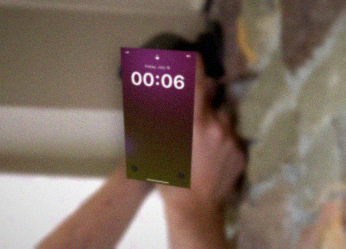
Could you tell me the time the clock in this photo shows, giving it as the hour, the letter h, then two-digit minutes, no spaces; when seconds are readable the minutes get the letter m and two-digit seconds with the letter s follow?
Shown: 0h06
